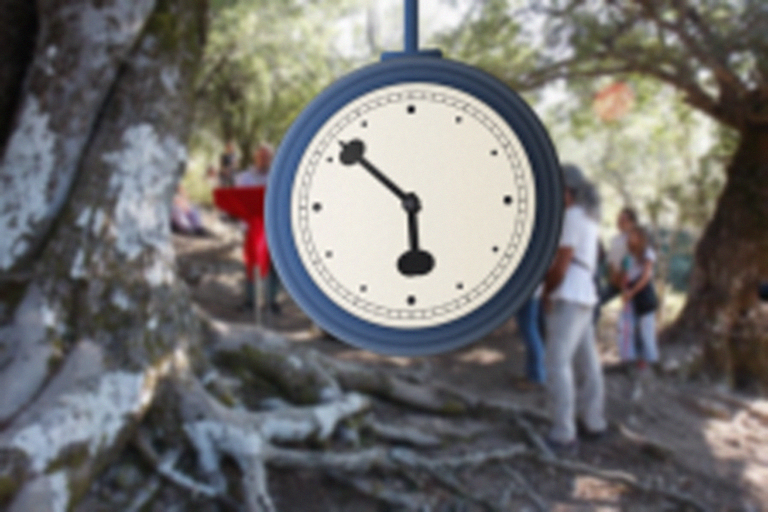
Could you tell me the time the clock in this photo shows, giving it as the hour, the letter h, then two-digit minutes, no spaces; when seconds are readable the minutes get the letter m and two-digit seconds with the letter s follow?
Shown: 5h52
